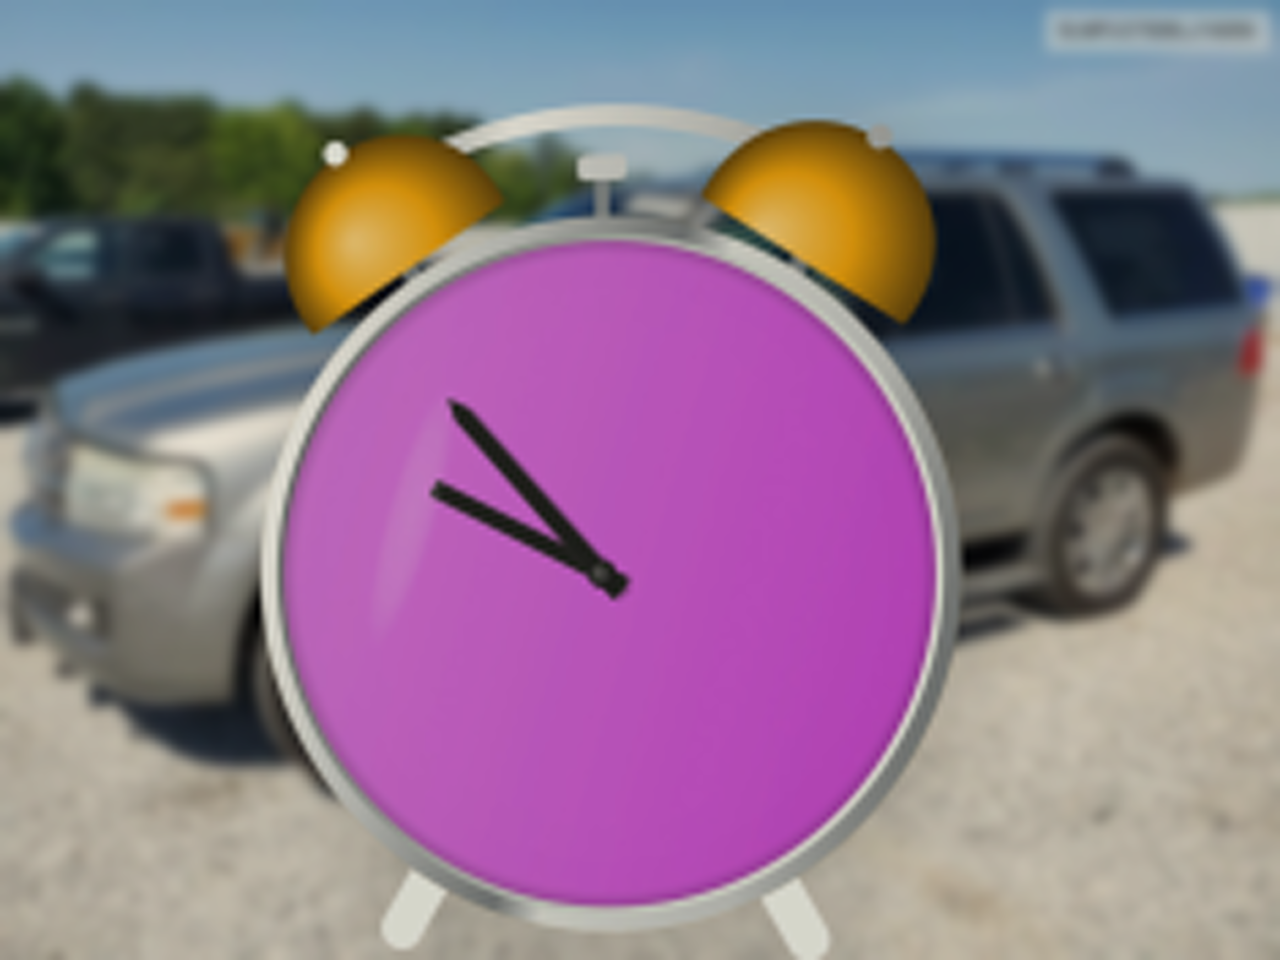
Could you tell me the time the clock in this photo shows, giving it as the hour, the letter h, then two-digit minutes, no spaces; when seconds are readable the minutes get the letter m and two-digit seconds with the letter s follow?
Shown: 9h53
